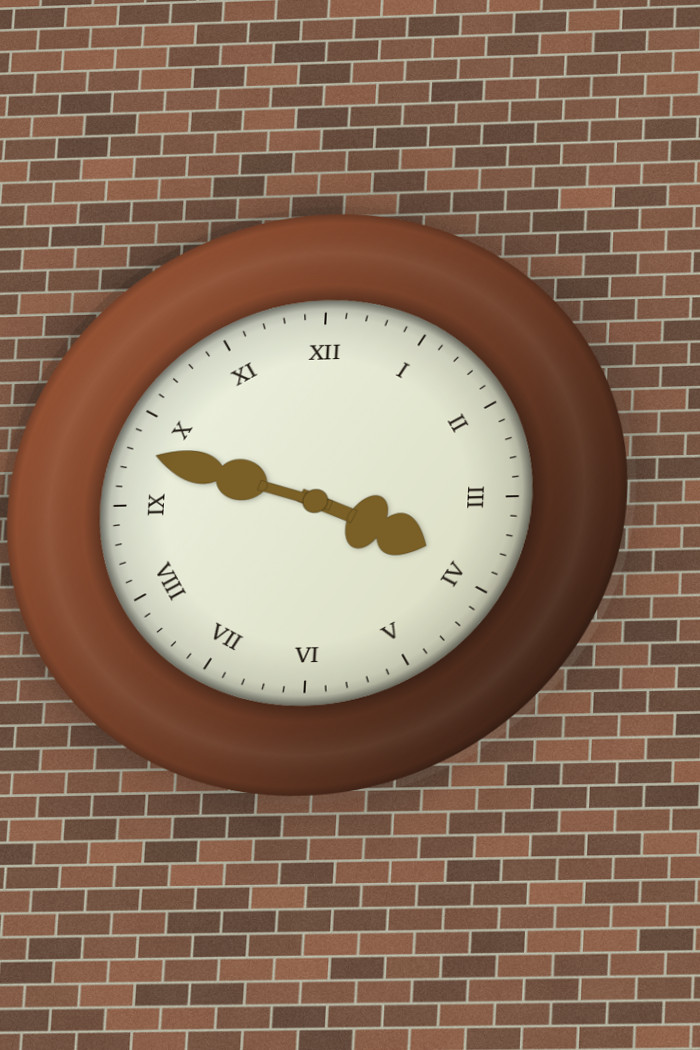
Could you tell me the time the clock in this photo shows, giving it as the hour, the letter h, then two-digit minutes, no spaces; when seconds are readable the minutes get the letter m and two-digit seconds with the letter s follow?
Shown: 3h48
